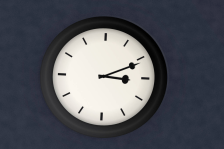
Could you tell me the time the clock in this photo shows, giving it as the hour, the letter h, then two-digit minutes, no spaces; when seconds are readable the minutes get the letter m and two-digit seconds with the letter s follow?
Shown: 3h11
